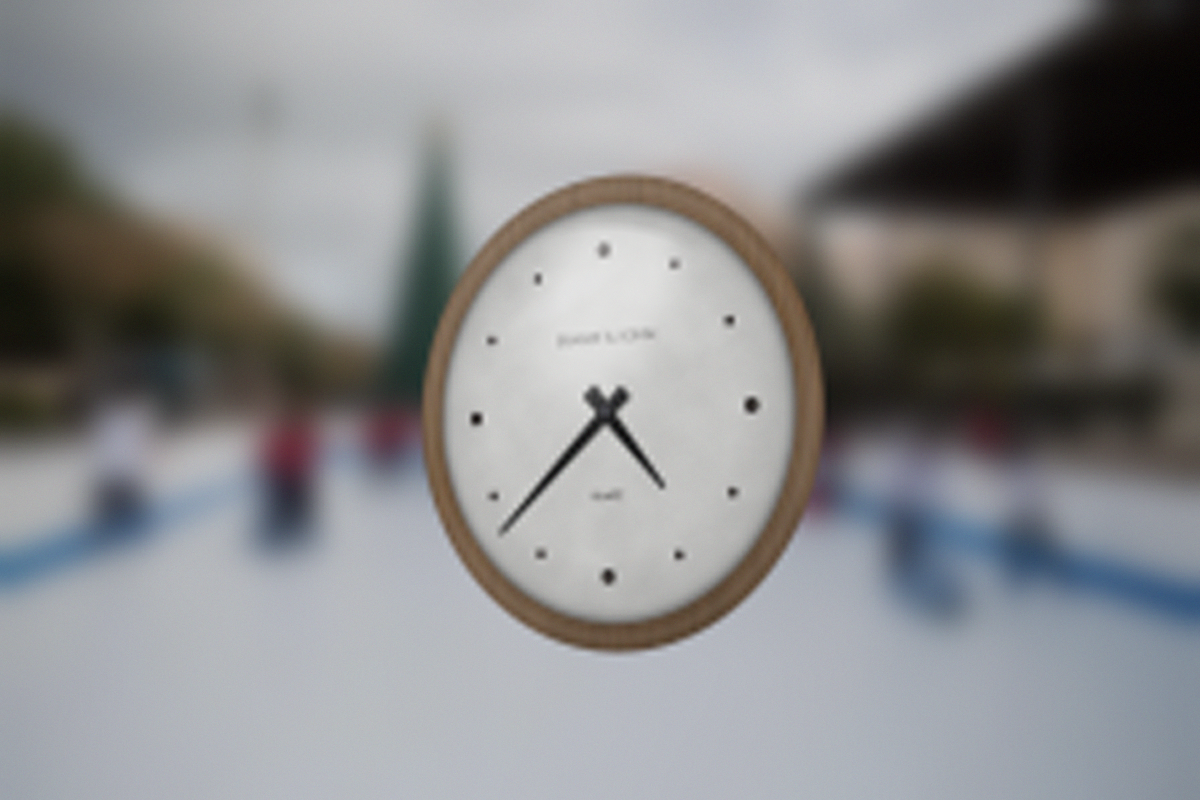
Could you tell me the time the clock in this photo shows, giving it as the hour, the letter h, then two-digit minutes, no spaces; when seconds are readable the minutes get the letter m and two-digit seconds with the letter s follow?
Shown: 4h38
